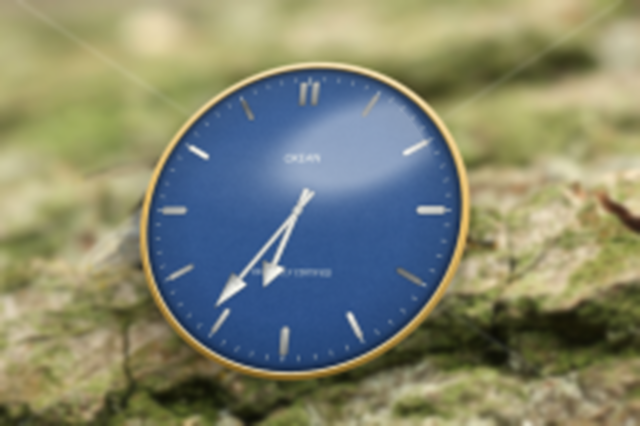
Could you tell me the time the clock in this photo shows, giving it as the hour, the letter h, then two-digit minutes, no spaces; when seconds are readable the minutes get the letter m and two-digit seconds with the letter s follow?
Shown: 6h36
